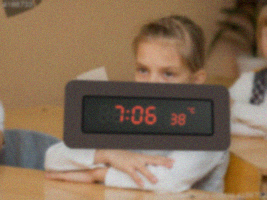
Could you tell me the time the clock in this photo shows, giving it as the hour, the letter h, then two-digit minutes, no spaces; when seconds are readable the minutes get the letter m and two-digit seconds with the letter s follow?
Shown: 7h06
